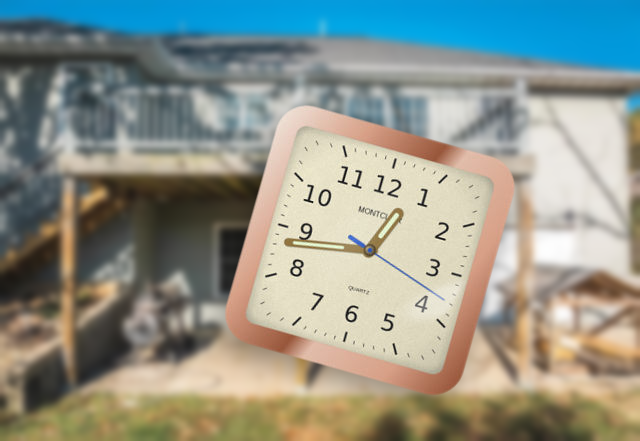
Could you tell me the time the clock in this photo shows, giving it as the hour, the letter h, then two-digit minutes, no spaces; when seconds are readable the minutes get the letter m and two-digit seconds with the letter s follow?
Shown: 12h43m18s
